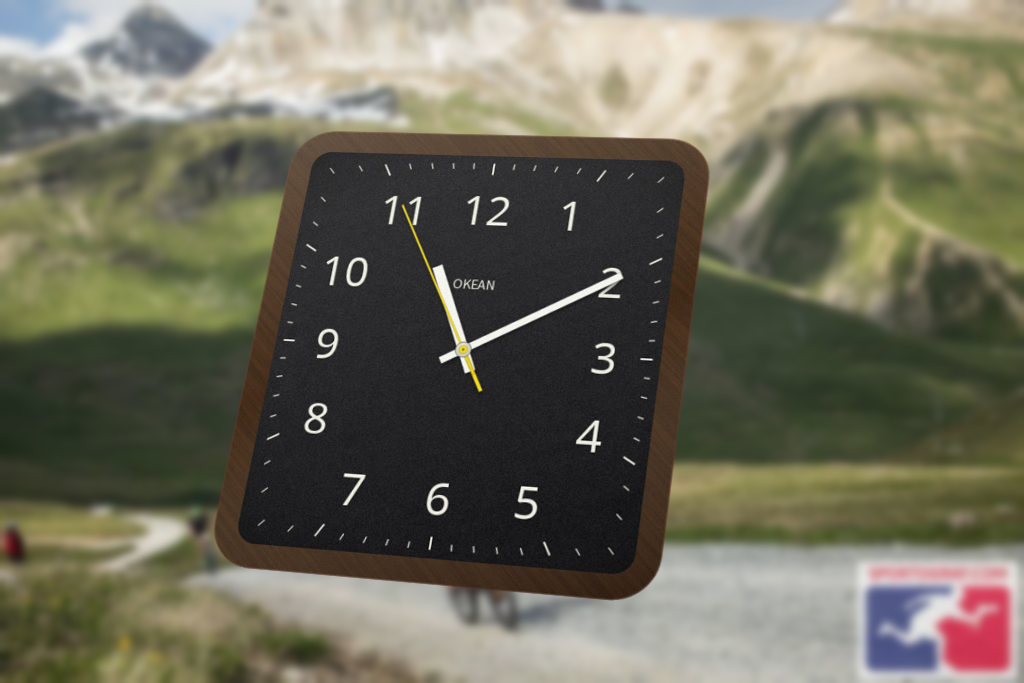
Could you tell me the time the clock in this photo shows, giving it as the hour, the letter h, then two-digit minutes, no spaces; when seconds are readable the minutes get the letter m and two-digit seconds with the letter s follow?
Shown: 11h09m55s
